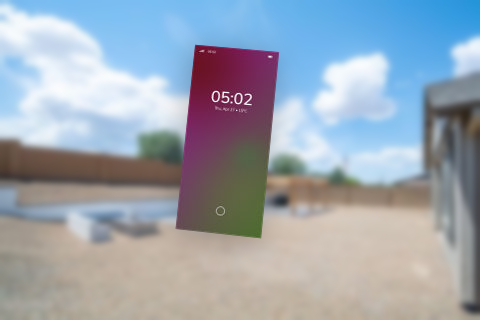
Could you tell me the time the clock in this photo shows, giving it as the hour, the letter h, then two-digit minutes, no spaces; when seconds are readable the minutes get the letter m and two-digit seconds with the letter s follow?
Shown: 5h02
